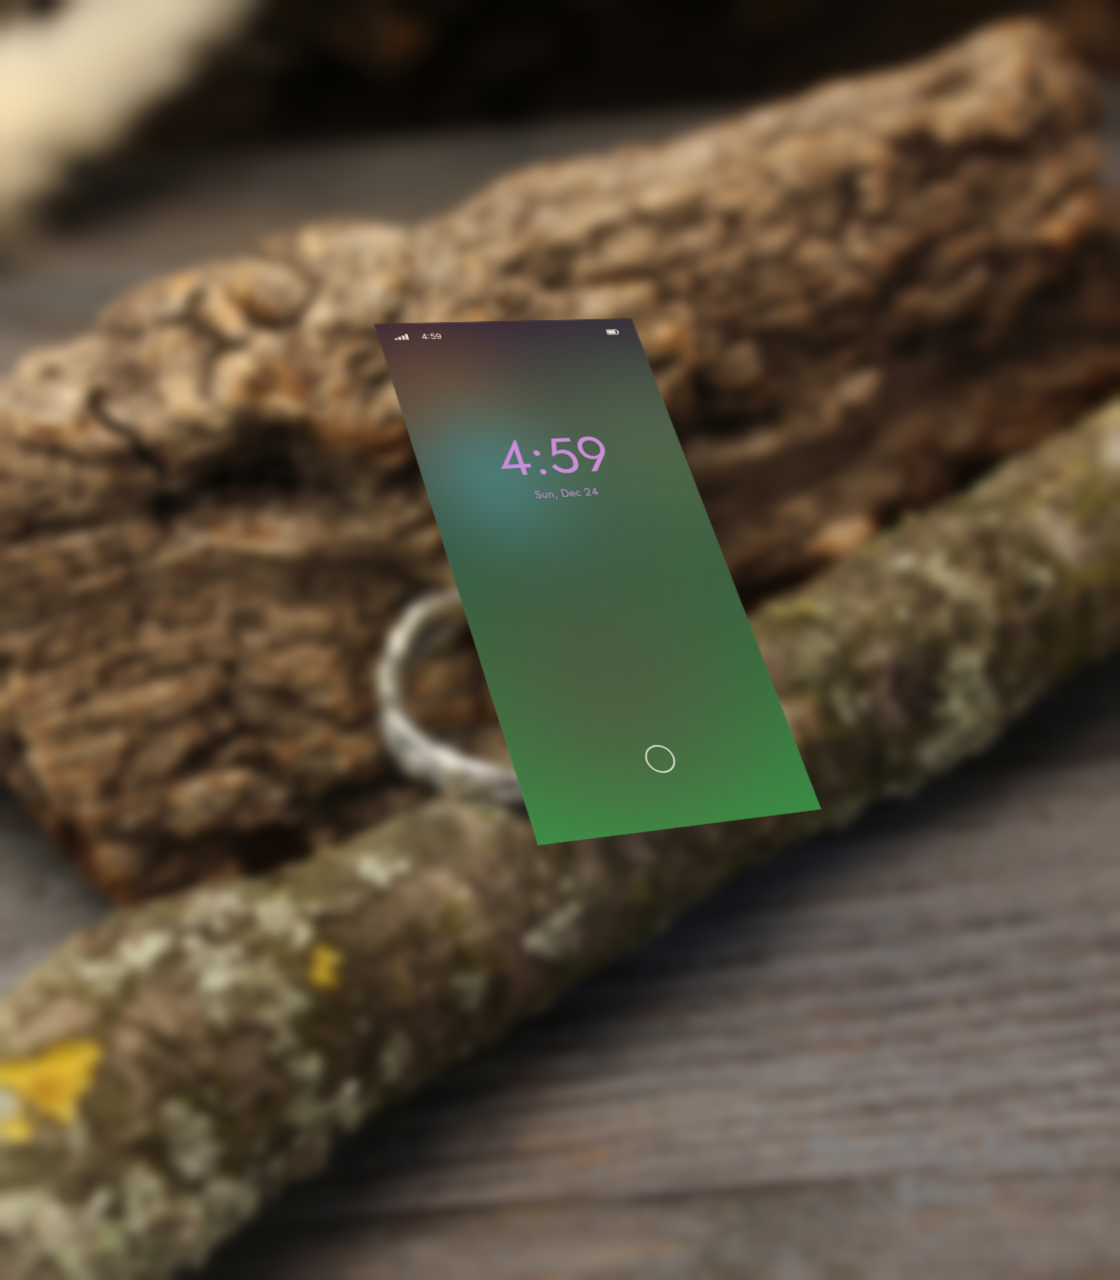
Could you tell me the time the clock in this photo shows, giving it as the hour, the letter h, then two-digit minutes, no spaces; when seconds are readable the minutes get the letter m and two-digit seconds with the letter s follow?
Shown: 4h59
